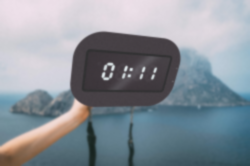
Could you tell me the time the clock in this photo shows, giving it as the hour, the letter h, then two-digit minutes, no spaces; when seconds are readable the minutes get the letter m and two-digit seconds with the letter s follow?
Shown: 1h11
